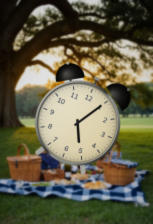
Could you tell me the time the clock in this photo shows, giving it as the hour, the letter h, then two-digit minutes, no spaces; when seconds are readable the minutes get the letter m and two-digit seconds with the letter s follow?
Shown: 5h05
